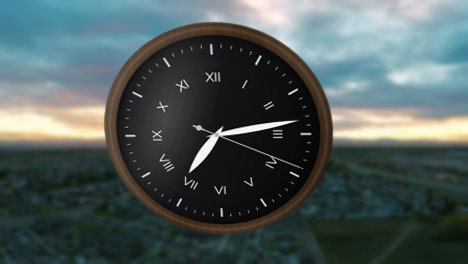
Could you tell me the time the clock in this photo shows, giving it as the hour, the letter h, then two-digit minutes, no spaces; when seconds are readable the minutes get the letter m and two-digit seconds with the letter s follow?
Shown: 7h13m19s
